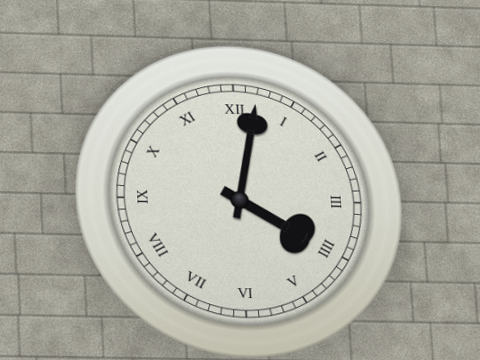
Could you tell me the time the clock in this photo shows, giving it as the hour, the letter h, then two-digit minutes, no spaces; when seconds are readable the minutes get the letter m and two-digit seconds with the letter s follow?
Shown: 4h02
